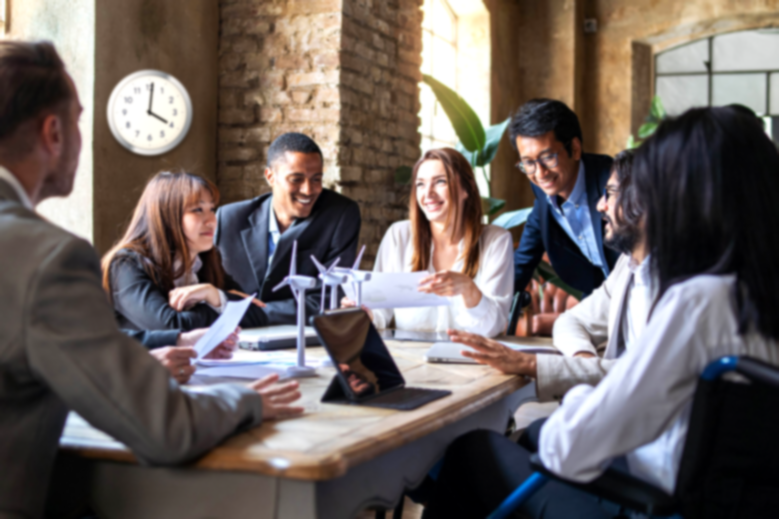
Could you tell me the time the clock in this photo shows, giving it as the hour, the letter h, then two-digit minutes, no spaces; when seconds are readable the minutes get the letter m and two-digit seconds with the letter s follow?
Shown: 4h01
